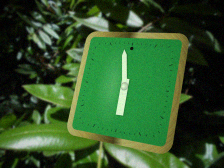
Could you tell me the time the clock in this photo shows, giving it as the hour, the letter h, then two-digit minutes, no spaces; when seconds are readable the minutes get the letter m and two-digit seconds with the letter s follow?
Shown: 5h58
